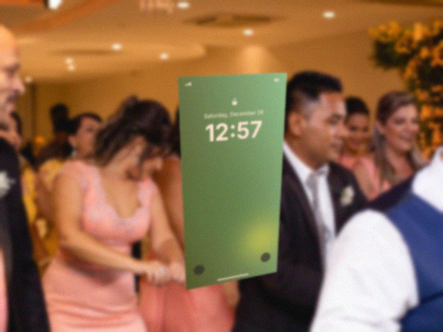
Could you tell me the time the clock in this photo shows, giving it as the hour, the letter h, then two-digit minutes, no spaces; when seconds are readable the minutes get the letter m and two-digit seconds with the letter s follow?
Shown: 12h57
